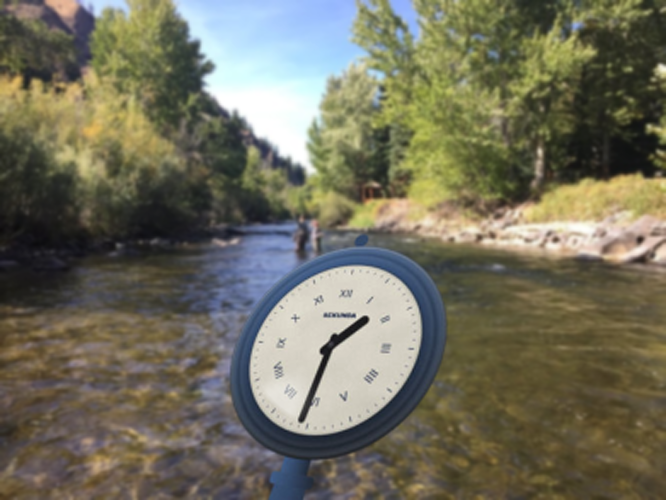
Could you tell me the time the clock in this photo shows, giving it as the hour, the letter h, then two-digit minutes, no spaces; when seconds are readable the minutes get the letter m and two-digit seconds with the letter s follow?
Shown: 1h31
